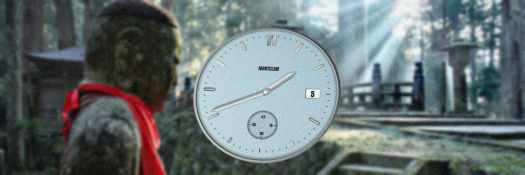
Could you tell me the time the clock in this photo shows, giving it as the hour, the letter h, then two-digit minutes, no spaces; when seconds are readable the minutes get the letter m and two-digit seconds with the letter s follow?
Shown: 1h41
